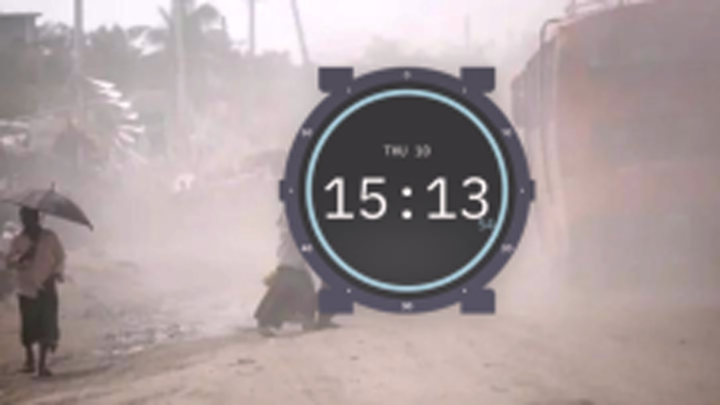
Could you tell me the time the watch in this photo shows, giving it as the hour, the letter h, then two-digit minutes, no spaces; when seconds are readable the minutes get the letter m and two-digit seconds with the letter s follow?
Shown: 15h13
